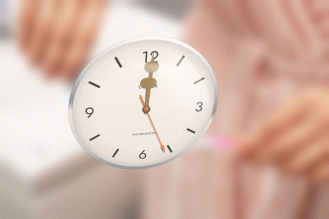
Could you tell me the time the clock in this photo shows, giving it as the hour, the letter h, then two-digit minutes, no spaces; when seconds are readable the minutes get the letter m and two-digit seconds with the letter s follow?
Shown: 12h00m26s
